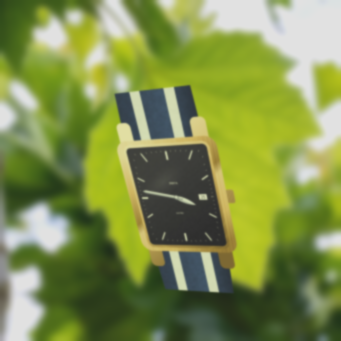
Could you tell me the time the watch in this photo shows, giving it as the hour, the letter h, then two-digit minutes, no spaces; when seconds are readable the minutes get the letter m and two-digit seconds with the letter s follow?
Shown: 3h47
